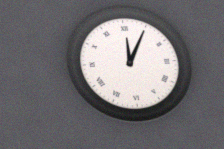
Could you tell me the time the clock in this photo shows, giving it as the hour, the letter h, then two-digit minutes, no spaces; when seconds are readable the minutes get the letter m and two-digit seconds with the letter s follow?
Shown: 12h05
